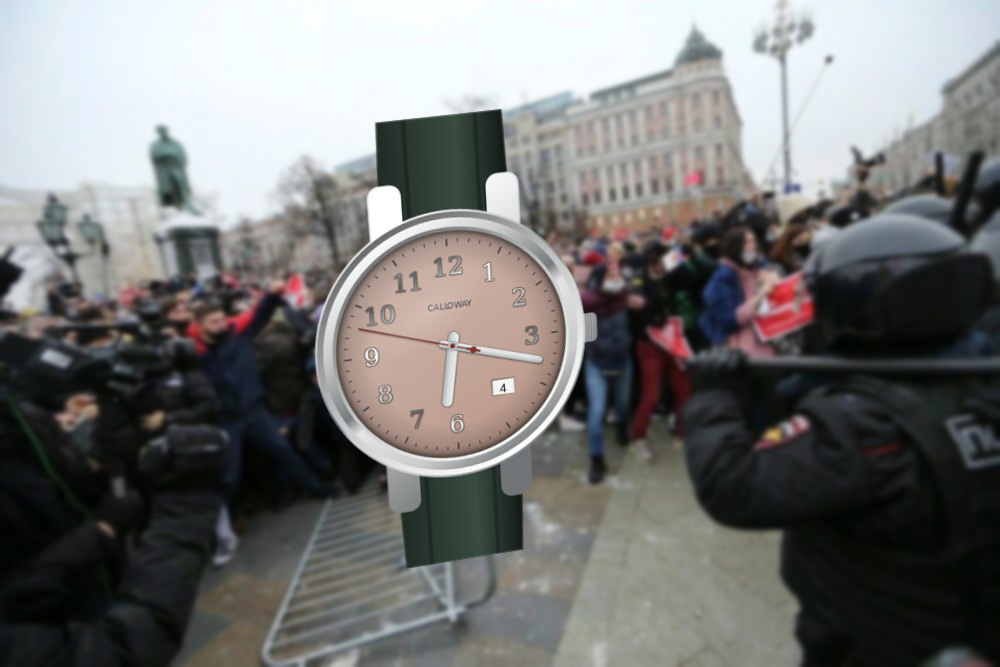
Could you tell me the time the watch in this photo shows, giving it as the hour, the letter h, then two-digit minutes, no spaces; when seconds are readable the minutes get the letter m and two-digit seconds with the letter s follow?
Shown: 6h17m48s
